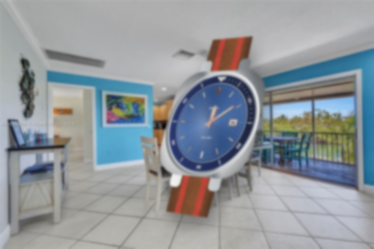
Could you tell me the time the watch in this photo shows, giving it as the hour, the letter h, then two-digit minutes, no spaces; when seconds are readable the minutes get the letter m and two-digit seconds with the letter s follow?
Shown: 12h09
